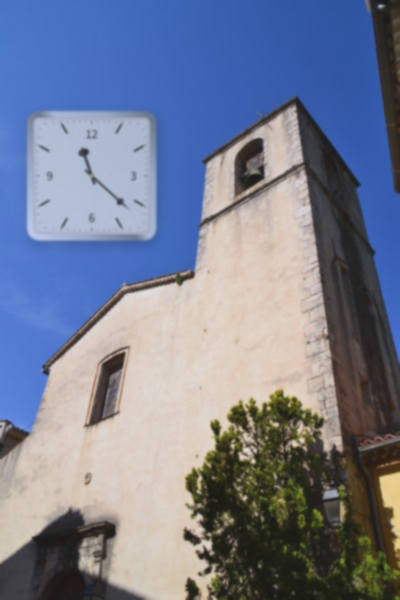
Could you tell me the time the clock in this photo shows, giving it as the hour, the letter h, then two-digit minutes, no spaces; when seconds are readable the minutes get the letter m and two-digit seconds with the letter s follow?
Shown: 11h22
